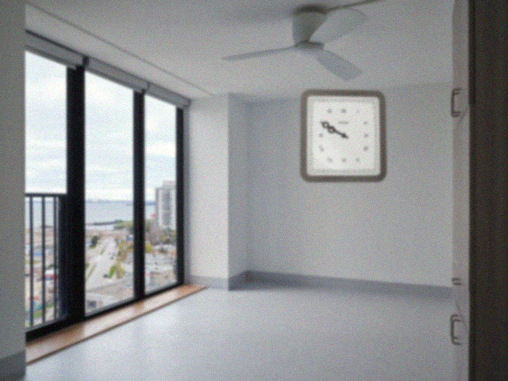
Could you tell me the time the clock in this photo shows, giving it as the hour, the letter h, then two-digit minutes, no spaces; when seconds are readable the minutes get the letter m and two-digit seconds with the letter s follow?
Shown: 9h50
